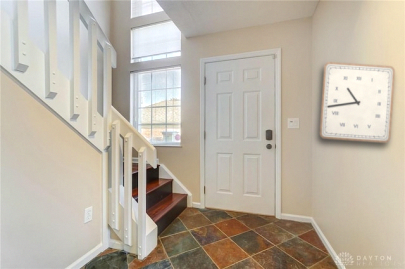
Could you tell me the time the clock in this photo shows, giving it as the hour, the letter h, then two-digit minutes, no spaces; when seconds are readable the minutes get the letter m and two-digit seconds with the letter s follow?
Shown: 10h43
